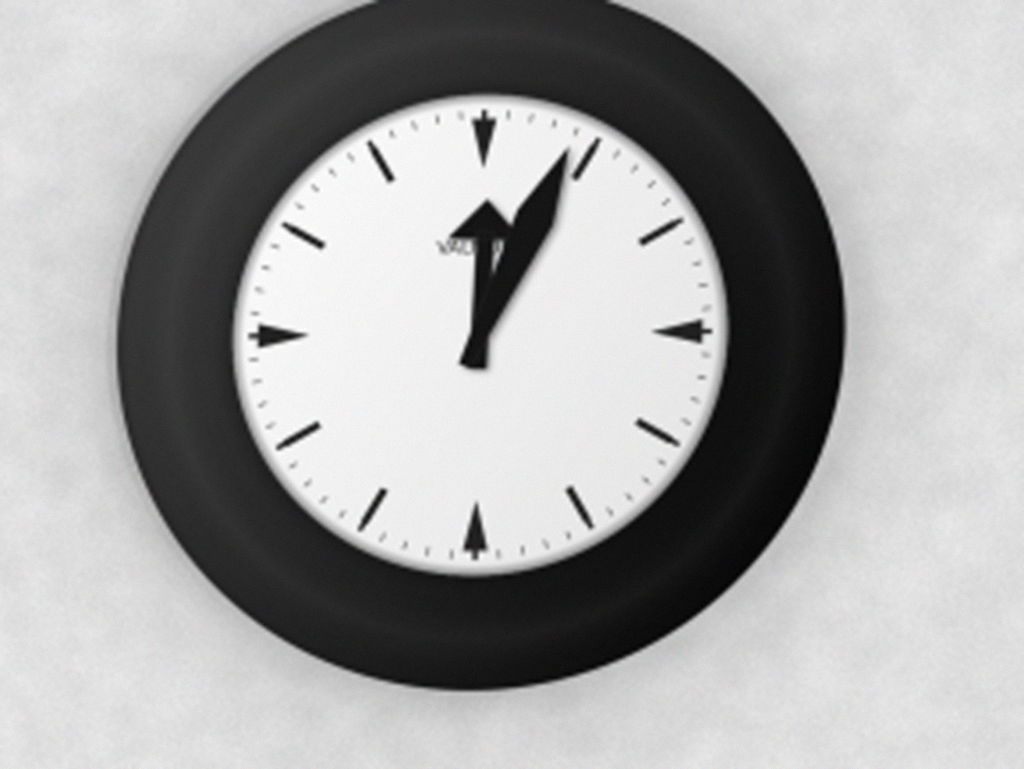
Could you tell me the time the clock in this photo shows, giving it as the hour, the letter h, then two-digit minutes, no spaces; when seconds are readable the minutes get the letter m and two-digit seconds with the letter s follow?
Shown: 12h04
